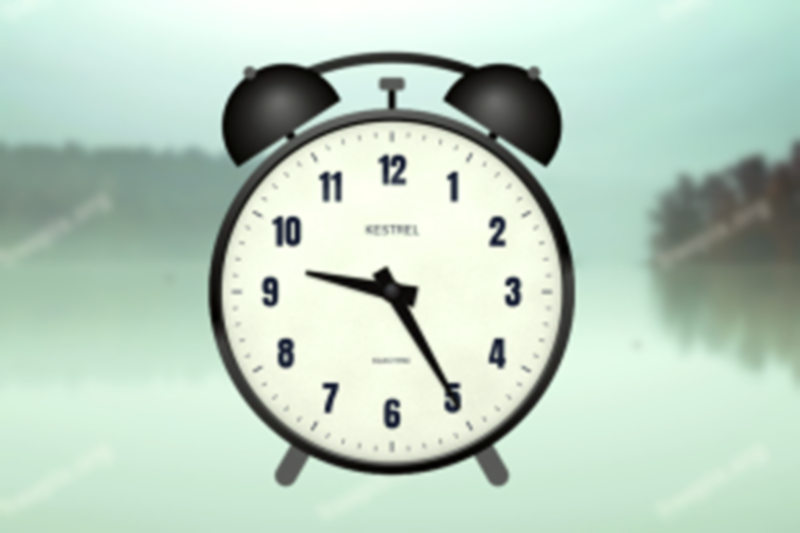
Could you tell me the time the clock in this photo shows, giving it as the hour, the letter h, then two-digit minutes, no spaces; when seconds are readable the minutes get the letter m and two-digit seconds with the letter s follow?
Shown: 9h25
